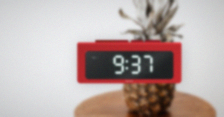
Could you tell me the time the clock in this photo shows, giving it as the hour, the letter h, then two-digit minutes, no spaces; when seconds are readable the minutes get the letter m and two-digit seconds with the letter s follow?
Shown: 9h37
